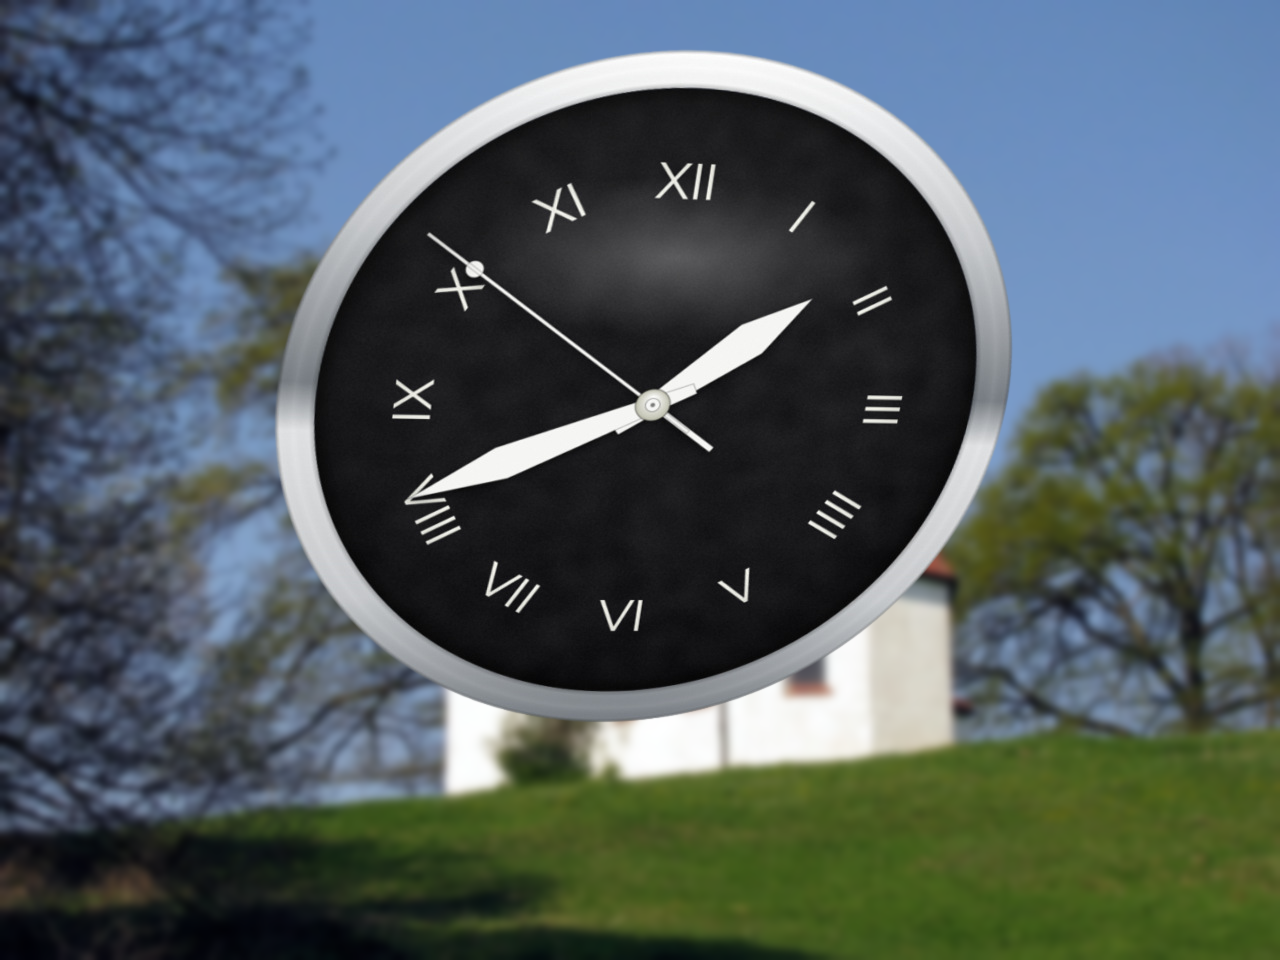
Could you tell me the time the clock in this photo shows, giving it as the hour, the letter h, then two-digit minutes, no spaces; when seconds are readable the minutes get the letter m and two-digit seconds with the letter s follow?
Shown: 1h40m51s
